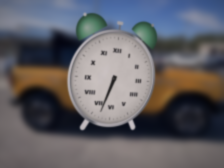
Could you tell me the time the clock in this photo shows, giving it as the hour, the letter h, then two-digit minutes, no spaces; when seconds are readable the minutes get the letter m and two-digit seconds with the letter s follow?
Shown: 6h33
